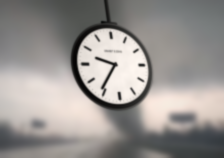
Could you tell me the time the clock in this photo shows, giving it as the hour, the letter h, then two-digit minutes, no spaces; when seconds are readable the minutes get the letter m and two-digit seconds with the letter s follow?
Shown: 9h36
